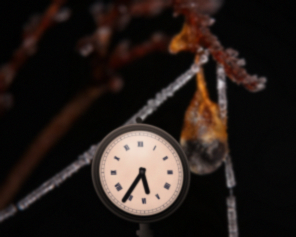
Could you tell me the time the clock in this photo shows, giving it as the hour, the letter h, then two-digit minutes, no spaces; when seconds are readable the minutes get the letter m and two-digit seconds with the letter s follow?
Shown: 5h36
